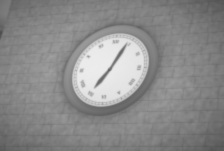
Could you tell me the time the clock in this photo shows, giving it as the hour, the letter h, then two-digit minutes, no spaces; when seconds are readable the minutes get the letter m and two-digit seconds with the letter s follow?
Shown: 7h04
